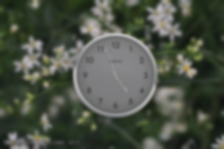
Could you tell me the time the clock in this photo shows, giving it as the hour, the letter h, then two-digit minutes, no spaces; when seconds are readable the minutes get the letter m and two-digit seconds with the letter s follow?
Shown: 4h57
